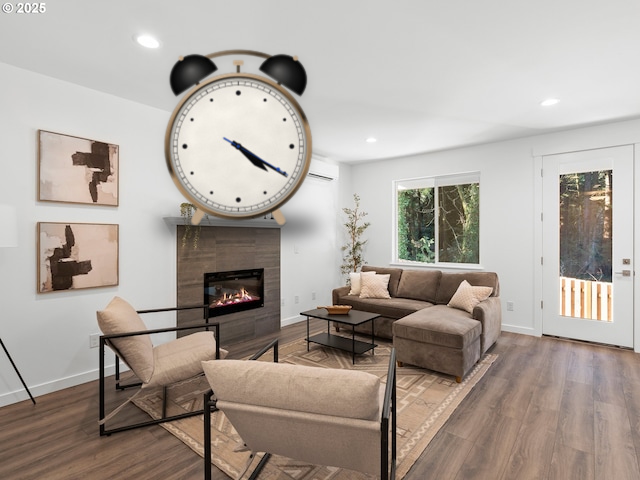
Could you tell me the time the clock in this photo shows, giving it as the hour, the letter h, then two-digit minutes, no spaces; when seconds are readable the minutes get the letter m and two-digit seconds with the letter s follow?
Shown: 4h20m20s
